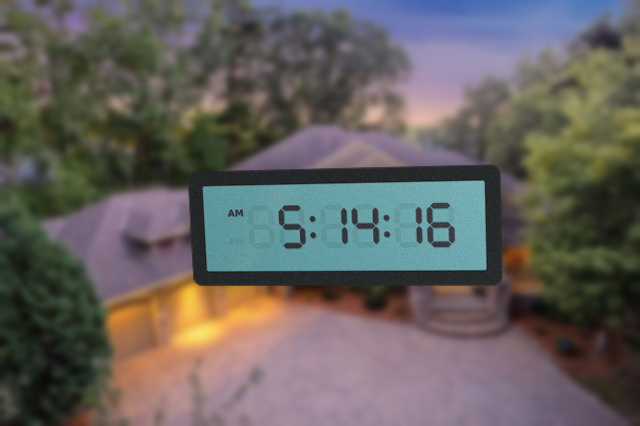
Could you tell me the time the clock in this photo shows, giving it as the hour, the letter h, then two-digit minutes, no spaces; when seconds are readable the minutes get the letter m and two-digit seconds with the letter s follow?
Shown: 5h14m16s
